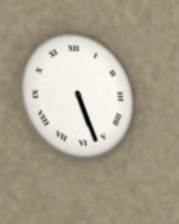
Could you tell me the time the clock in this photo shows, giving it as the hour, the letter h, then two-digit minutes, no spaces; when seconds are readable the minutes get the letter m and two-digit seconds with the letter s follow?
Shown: 5h27
